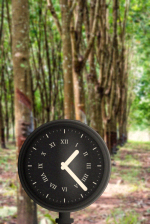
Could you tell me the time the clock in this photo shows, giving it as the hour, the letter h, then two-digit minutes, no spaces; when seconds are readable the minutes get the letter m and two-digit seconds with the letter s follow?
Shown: 1h23
